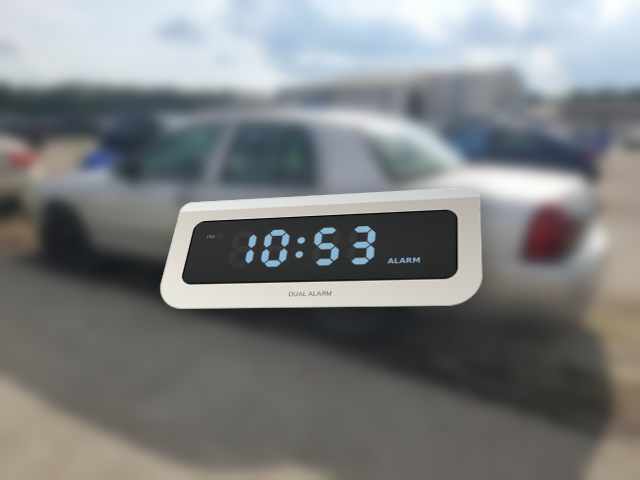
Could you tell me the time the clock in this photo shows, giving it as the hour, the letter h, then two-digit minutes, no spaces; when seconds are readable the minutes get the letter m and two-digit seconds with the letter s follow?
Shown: 10h53
